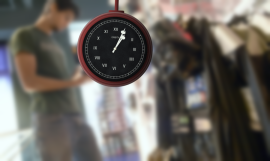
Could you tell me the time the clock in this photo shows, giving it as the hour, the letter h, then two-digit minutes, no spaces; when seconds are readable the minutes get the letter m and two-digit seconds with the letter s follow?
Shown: 1h04
